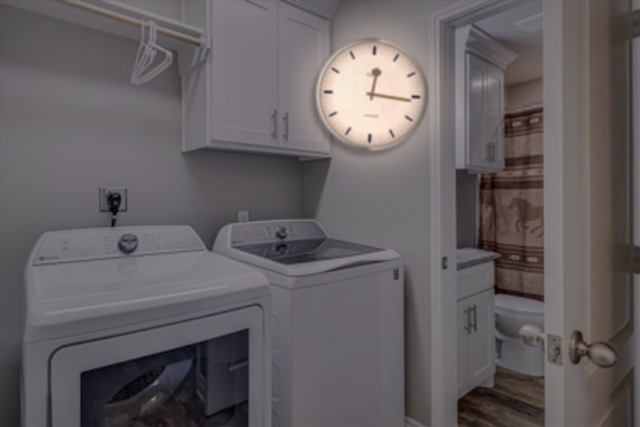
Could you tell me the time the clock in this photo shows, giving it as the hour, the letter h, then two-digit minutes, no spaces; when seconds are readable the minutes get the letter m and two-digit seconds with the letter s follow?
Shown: 12h16
